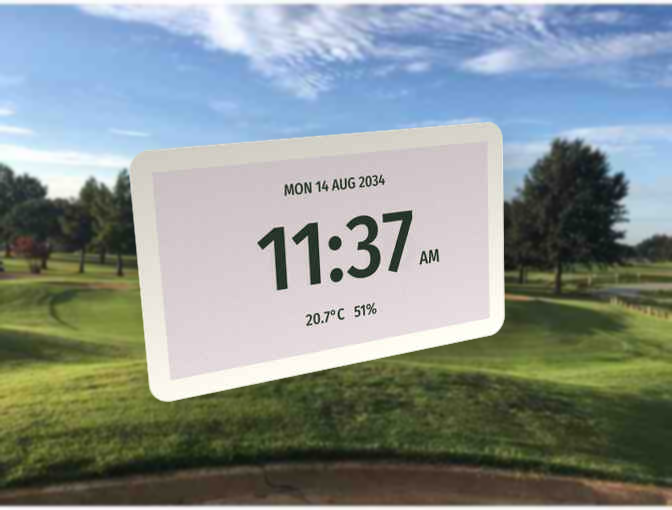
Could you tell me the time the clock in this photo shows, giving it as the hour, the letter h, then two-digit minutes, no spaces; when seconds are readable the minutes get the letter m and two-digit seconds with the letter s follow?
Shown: 11h37
